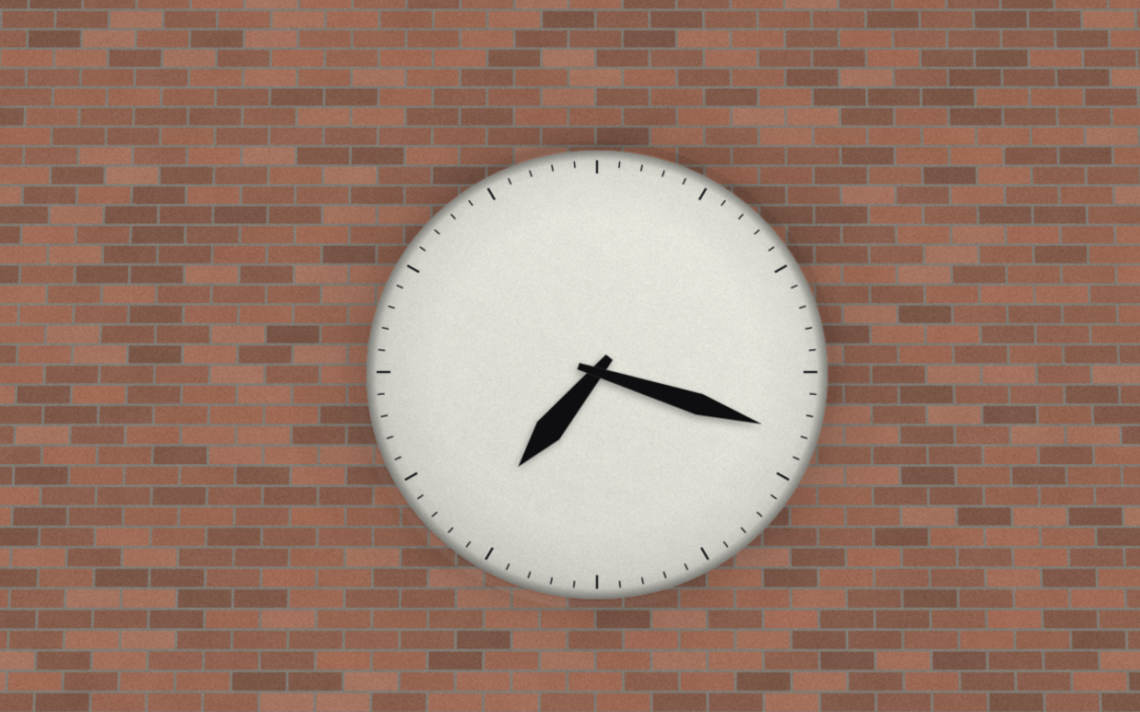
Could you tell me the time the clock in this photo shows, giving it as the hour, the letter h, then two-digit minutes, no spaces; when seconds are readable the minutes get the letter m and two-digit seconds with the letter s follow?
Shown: 7h18
